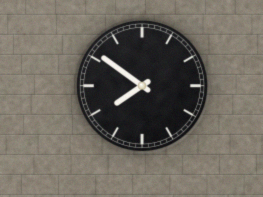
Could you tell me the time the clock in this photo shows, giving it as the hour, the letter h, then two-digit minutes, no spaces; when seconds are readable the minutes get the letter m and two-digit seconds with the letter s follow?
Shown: 7h51
